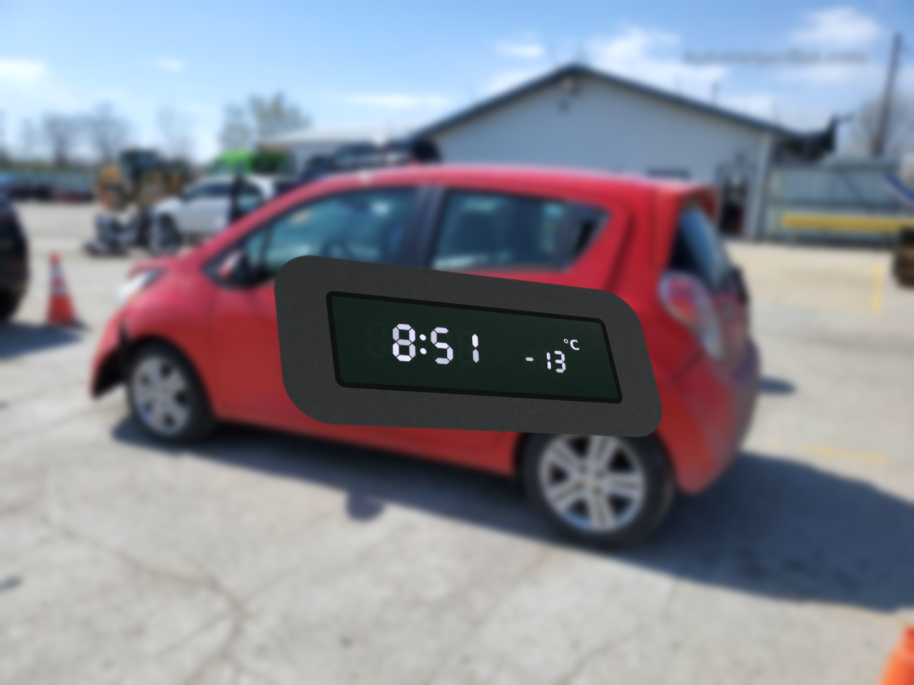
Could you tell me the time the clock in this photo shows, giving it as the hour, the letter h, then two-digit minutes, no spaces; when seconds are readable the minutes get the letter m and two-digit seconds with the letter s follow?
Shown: 8h51
